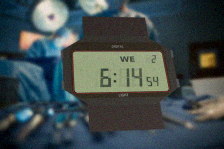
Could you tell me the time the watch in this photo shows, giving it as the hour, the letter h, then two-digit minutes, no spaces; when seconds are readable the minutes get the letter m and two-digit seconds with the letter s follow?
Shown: 6h14m54s
